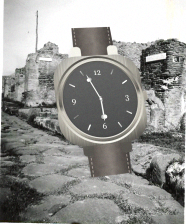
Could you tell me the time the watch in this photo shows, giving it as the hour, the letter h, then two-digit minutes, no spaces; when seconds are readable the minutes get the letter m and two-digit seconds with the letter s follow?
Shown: 5h56
